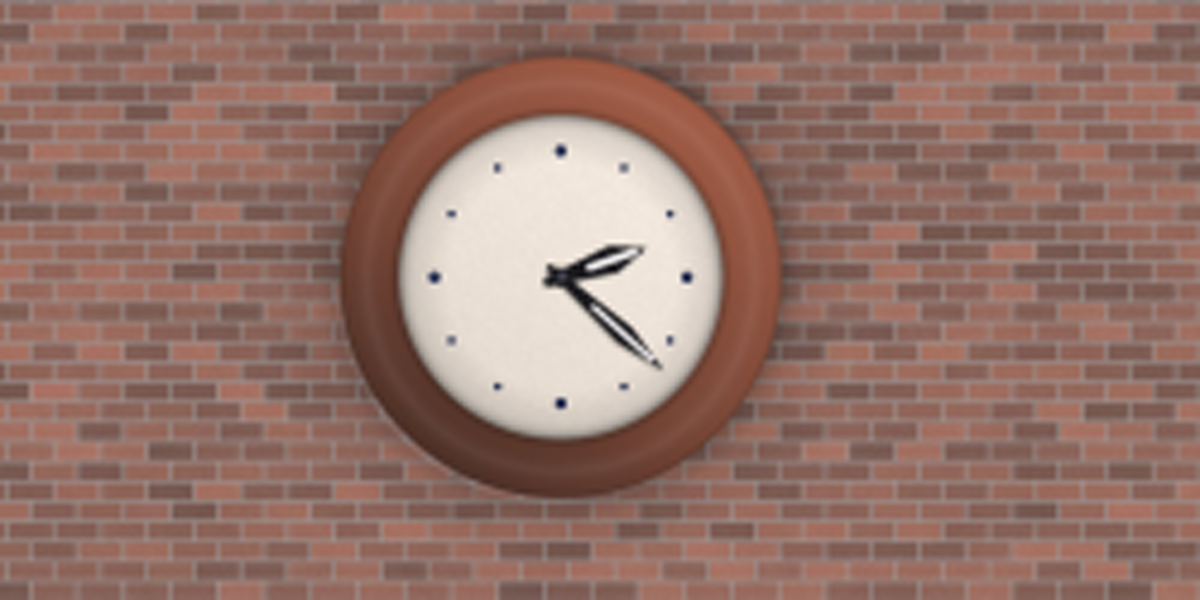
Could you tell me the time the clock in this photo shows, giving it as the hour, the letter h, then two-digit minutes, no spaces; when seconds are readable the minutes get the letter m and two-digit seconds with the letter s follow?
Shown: 2h22
